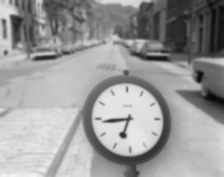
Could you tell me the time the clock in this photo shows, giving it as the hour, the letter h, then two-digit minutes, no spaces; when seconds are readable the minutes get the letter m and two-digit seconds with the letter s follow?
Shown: 6h44
